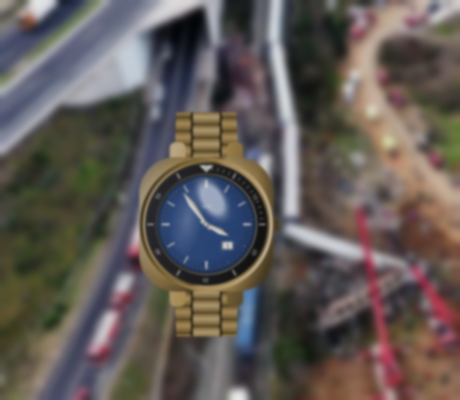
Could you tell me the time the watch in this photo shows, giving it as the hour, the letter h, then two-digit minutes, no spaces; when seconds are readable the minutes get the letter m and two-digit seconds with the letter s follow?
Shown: 3h54
